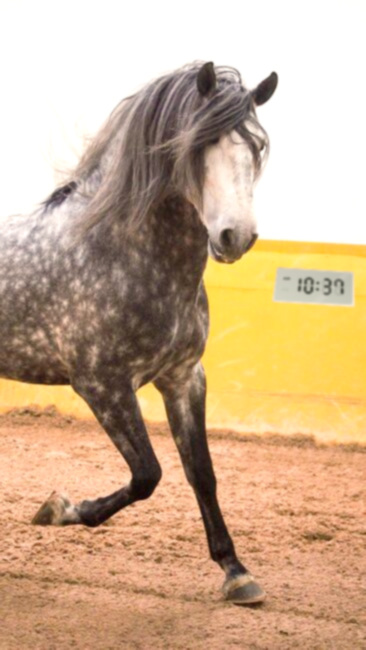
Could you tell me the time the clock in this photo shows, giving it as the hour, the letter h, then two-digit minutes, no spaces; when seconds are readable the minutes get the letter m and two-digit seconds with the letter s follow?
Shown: 10h37
